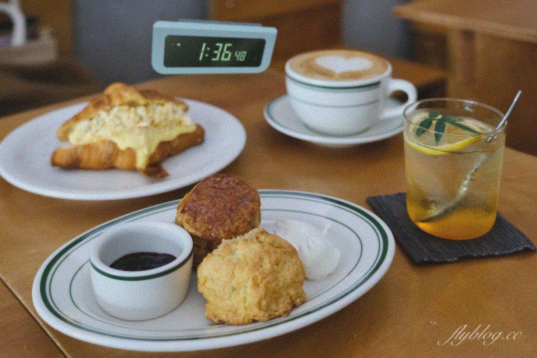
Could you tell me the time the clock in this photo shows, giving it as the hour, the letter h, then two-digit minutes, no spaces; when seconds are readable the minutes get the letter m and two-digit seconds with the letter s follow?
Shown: 1h36
